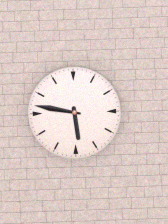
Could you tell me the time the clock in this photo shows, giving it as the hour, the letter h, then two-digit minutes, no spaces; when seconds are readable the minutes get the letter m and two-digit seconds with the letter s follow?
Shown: 5h47
